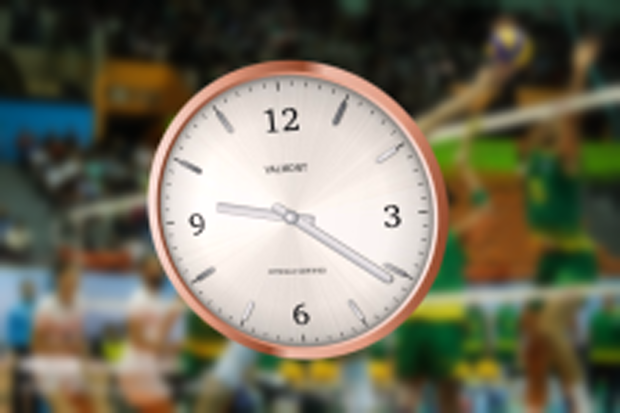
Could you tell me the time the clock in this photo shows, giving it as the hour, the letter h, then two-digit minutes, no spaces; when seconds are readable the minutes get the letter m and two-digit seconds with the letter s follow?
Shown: 9h21
